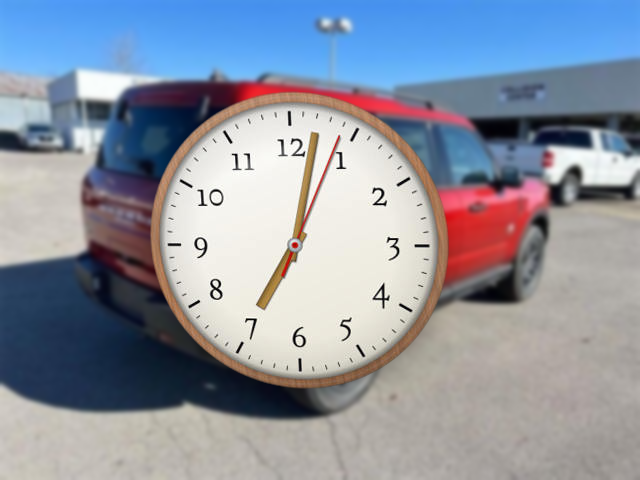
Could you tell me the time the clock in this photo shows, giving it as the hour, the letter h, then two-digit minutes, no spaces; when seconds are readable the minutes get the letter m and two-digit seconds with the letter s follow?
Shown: 7h02m04s
